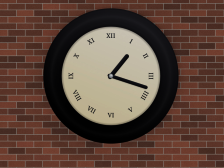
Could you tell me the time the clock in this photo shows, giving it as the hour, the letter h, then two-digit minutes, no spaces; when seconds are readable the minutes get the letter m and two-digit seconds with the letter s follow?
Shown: 1h18
